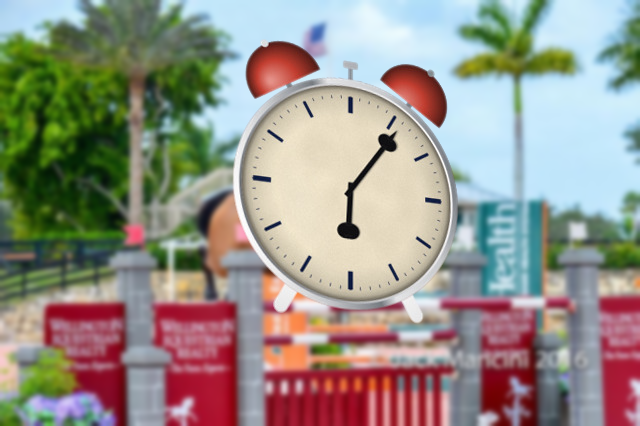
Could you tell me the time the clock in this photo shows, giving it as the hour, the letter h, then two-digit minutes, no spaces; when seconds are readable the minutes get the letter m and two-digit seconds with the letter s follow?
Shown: 6h06
